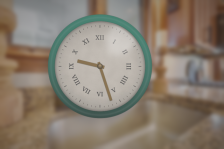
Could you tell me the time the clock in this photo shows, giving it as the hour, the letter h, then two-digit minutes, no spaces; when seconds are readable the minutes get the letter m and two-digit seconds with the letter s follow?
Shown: 9h27
